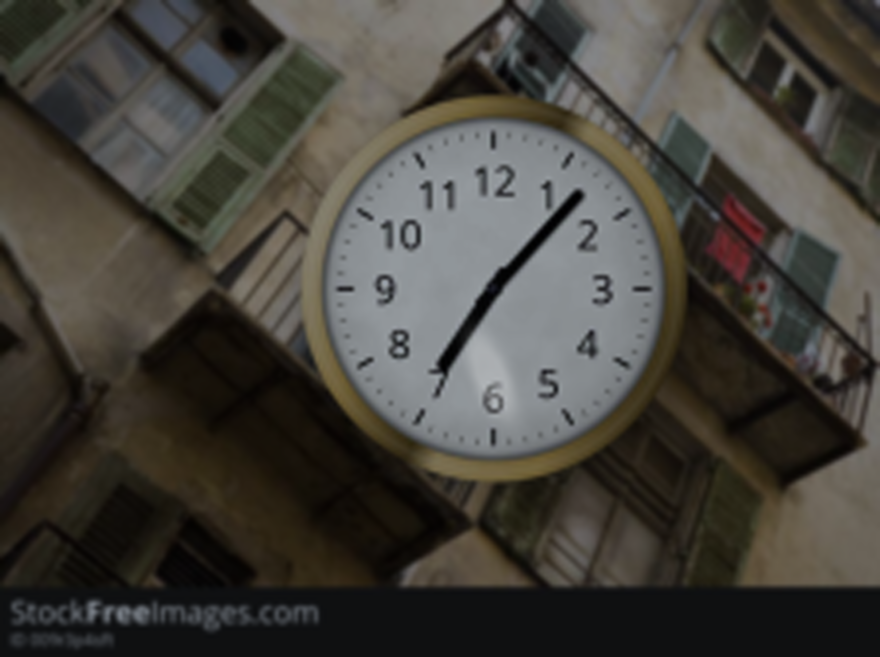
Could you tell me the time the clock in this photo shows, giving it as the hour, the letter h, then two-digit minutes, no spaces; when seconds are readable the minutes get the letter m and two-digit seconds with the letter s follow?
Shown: 7h07
